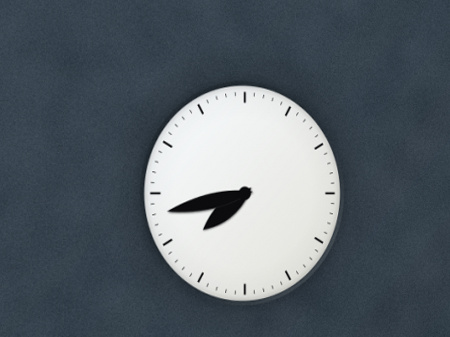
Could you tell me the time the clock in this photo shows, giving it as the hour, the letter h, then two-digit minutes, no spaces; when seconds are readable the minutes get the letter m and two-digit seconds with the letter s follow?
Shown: 7h43
